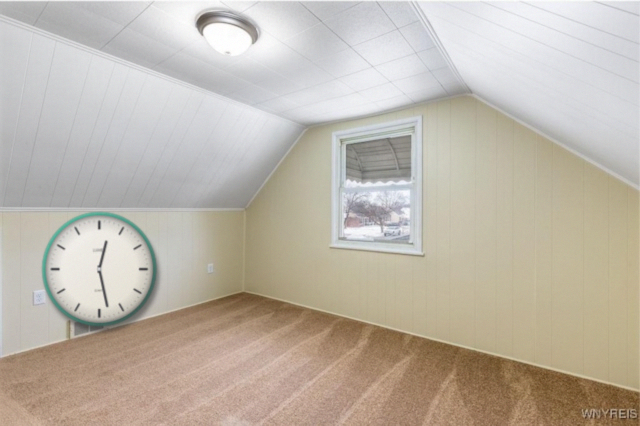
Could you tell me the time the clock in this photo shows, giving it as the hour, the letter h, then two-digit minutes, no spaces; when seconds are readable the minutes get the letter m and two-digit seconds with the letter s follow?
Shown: 12h28
